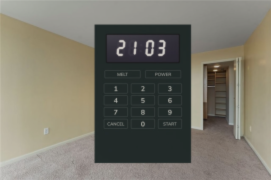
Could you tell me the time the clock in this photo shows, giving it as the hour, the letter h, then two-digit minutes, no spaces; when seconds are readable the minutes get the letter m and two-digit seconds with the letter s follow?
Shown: 21h03
